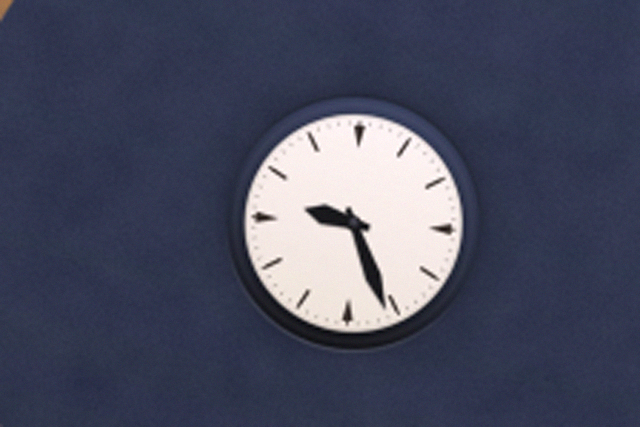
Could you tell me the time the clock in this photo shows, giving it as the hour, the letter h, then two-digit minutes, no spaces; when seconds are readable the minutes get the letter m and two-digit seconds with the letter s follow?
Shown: 9h26
